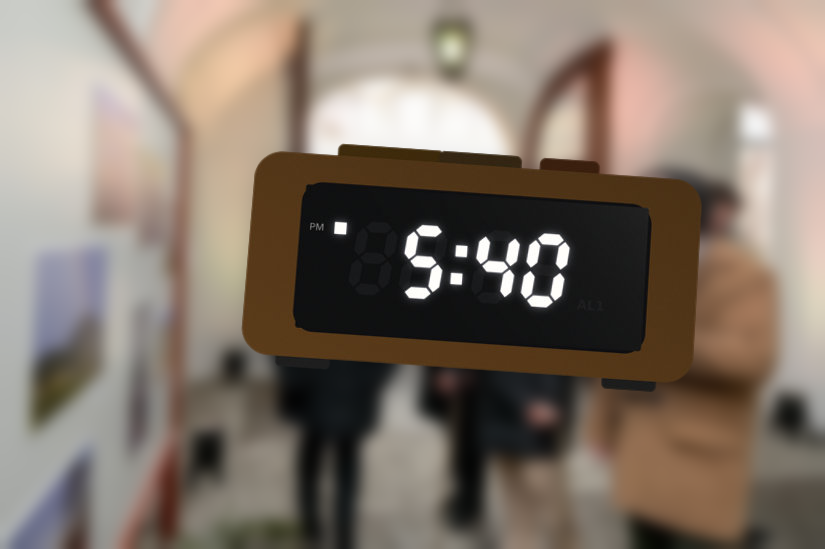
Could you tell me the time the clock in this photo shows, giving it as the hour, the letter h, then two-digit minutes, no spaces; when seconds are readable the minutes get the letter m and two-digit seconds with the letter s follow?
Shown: 5h40
